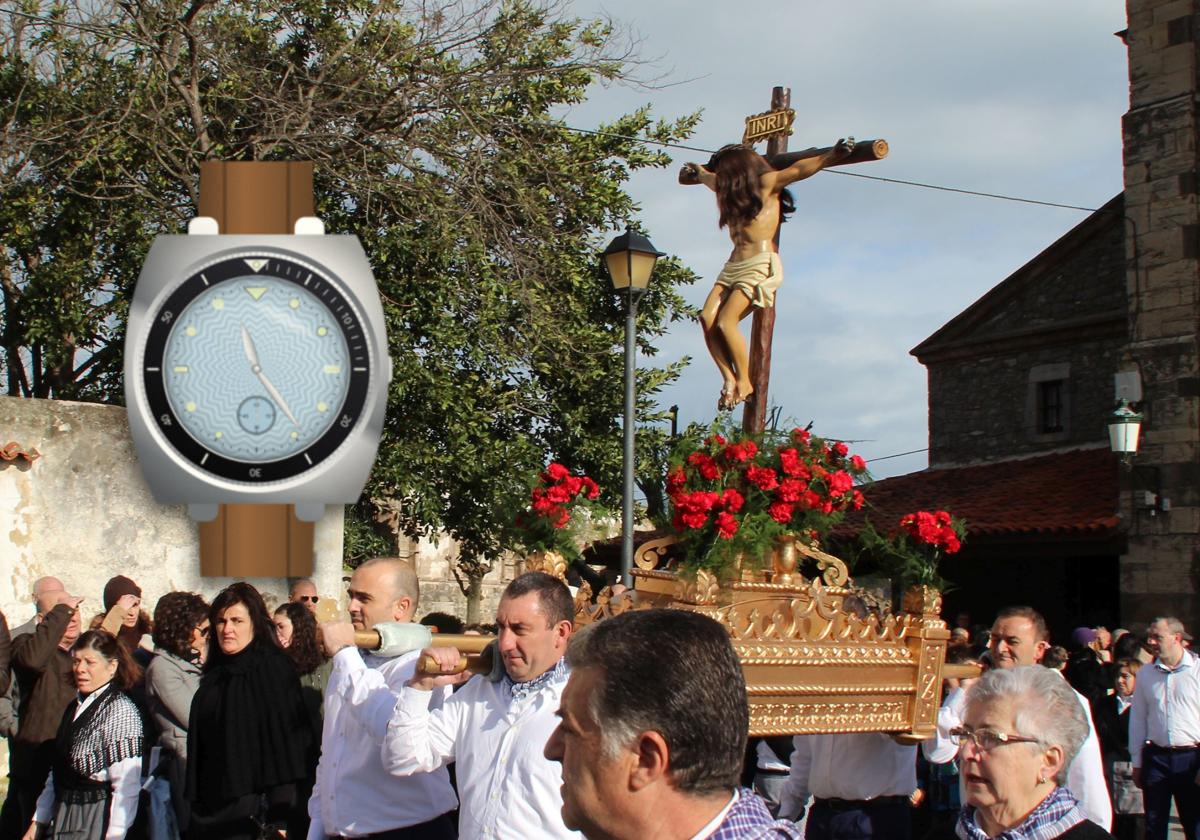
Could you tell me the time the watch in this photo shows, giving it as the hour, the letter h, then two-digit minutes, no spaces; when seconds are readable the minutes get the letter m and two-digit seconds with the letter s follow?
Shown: 11h24
